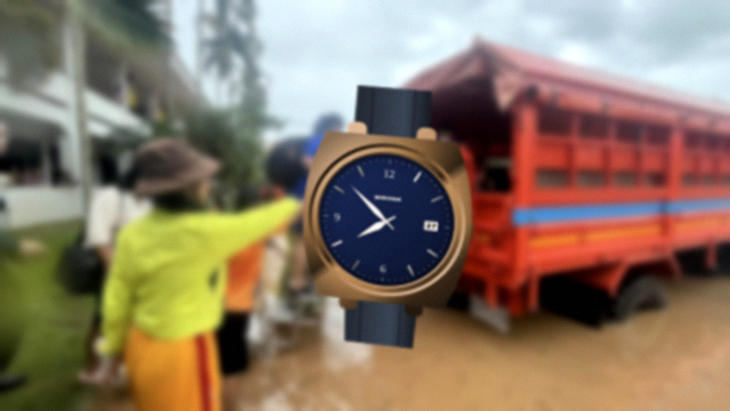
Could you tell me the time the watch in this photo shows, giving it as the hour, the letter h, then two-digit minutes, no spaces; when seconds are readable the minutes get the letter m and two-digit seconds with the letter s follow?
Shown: 7h52
